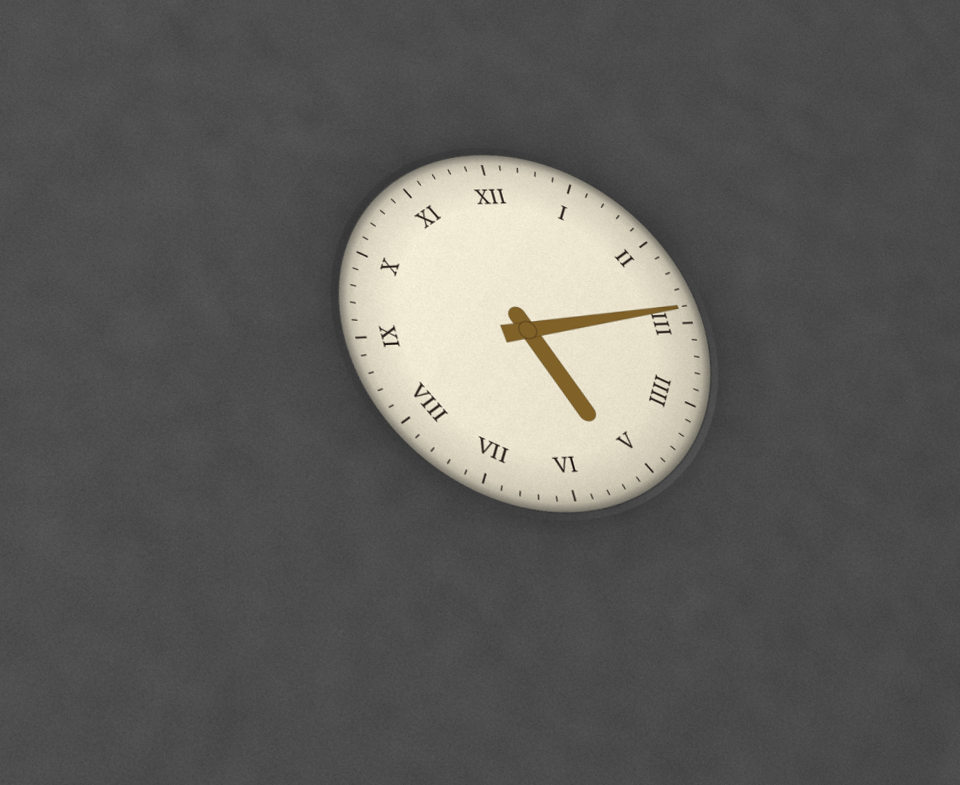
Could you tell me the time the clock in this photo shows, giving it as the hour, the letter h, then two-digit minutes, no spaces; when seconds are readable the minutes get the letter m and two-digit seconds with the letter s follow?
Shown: 5h14
